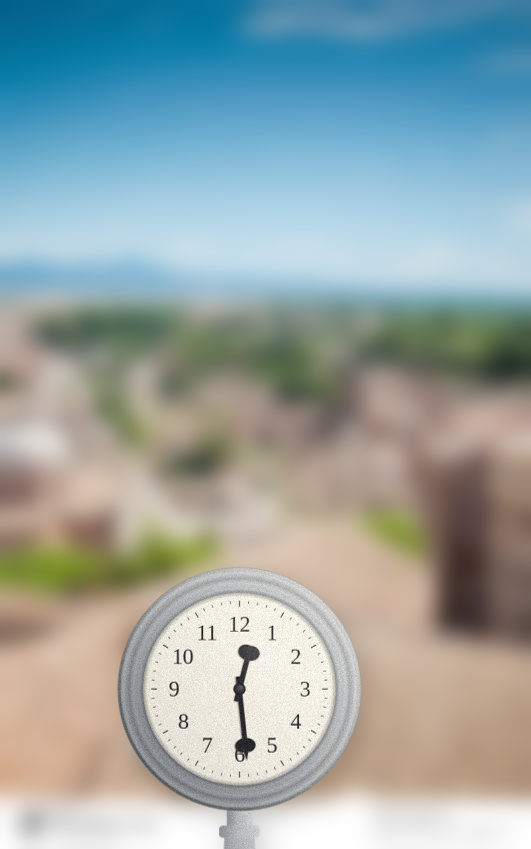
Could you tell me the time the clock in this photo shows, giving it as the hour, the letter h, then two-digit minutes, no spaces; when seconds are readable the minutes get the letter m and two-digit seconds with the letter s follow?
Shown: 12h29
